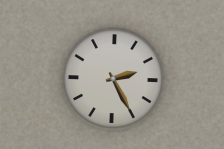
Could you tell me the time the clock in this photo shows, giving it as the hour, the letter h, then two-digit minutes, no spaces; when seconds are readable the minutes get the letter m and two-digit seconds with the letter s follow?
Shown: 2h25
